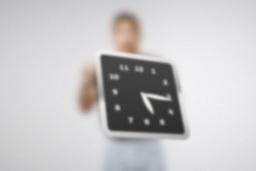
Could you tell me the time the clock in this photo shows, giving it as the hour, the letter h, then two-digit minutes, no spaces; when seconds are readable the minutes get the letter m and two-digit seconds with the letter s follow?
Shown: 5h16
